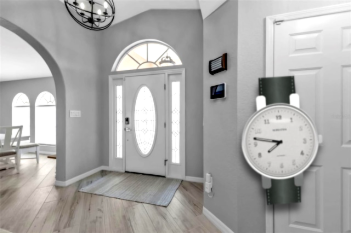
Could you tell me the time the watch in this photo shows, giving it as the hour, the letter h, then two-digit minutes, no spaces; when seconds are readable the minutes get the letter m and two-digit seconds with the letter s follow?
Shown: 7h47
